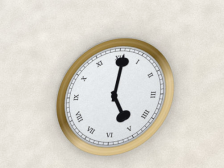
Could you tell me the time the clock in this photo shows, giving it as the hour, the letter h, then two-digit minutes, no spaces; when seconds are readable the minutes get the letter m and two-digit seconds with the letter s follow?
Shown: 5h01
